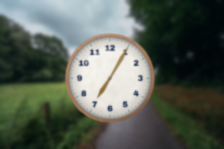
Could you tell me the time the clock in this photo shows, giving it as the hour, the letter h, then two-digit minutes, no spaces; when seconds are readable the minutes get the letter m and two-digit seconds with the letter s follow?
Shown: 7h05
